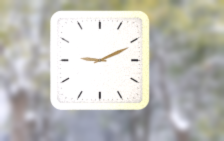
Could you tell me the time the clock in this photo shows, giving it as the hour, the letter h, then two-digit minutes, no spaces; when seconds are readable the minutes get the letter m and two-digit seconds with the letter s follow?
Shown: 9h11
